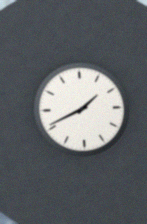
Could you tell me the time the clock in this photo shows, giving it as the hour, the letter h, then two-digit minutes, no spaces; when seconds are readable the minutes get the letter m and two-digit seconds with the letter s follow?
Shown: 1h41
